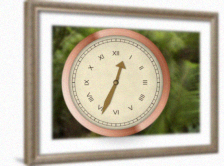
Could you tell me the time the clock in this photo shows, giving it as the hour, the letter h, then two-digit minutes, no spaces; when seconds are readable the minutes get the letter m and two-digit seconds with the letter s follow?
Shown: 12h34
